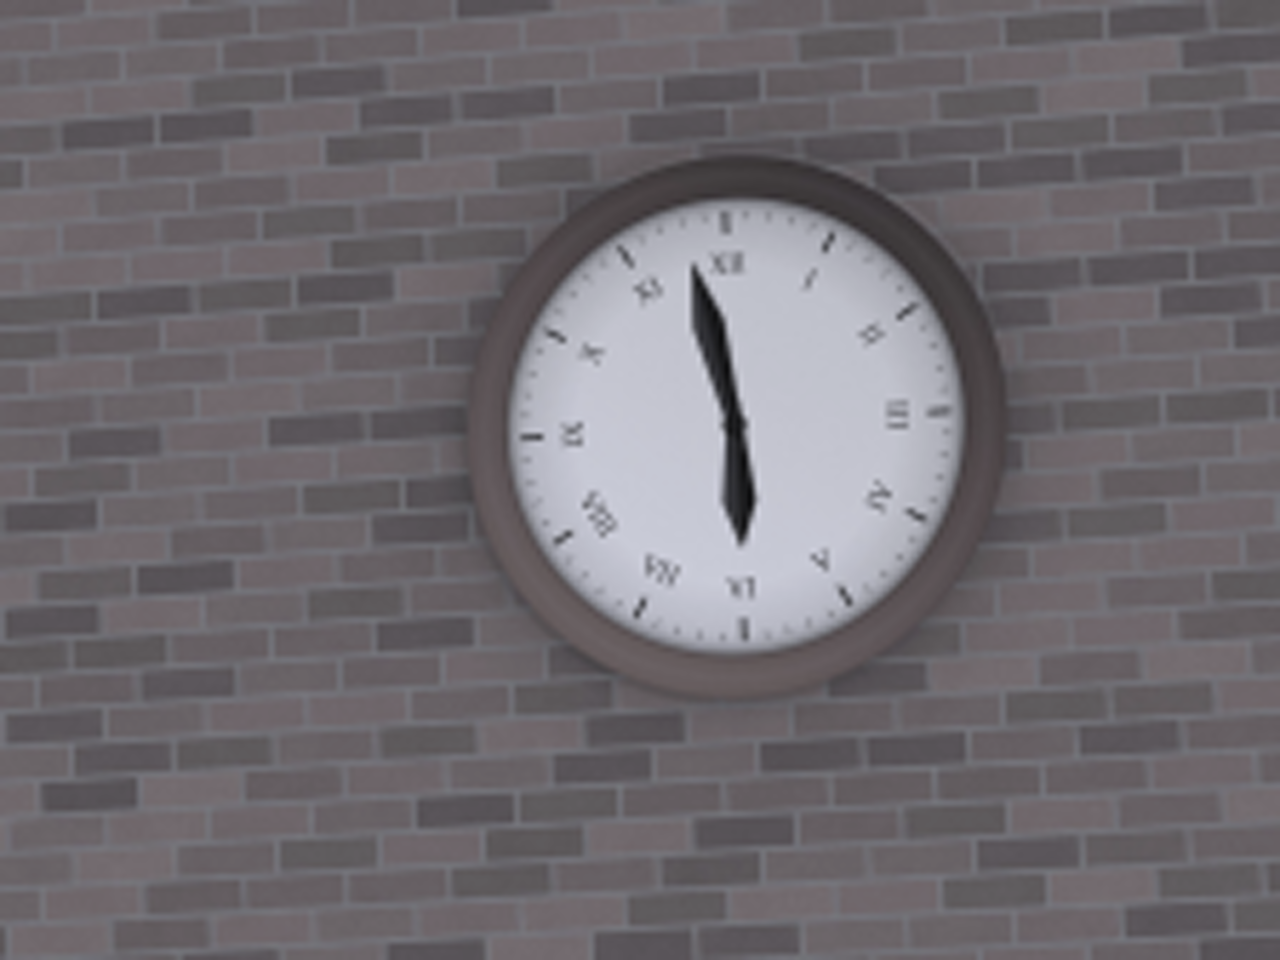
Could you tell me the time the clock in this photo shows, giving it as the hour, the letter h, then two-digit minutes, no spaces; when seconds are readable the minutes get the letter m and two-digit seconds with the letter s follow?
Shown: 5h58
